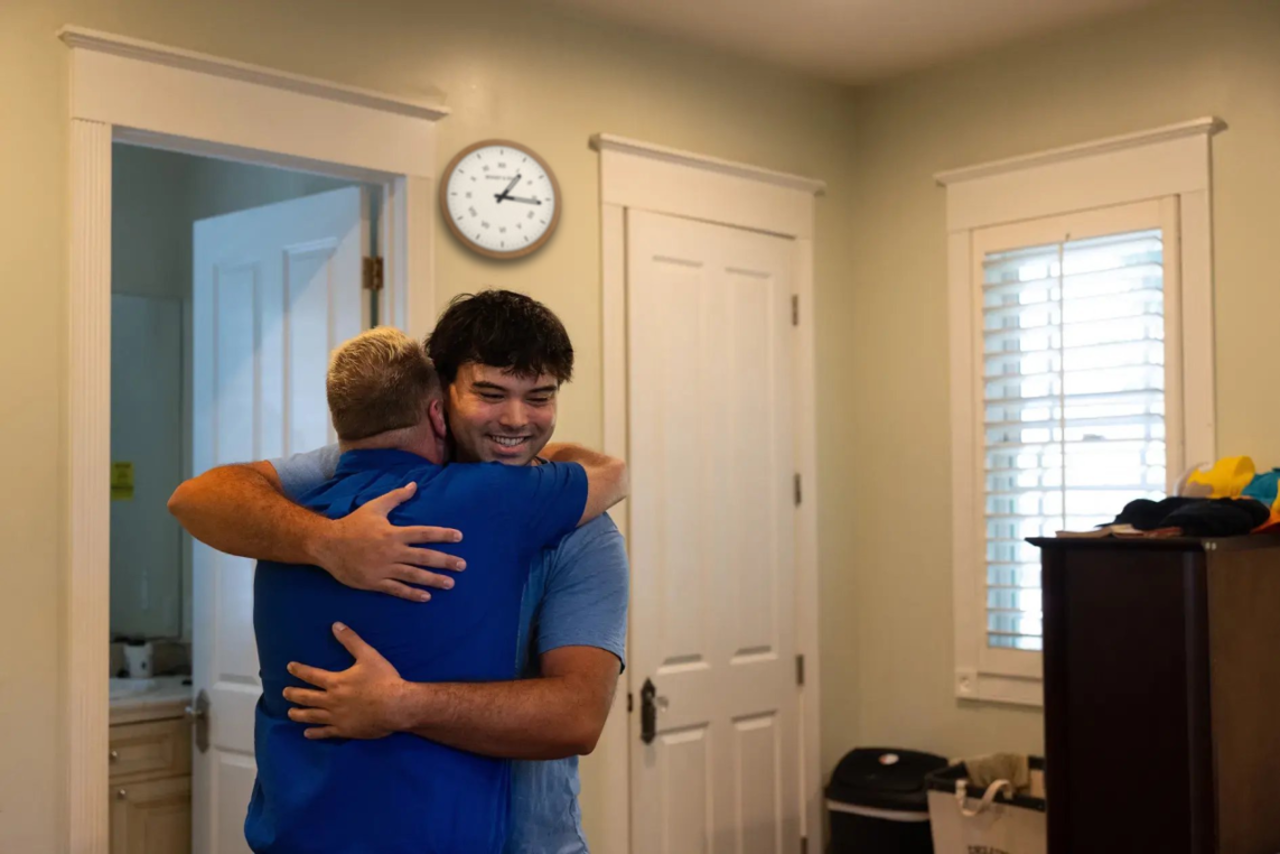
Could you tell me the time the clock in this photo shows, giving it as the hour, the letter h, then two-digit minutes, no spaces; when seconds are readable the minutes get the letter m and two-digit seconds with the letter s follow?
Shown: 1h16
